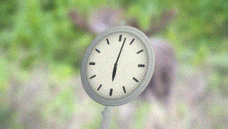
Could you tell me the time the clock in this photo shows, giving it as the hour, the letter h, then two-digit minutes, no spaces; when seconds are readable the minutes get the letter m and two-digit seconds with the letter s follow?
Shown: 6h02
